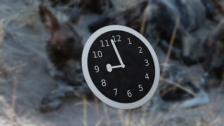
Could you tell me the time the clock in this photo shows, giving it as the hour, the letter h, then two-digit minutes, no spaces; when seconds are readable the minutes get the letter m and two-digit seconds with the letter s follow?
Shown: 8h58
